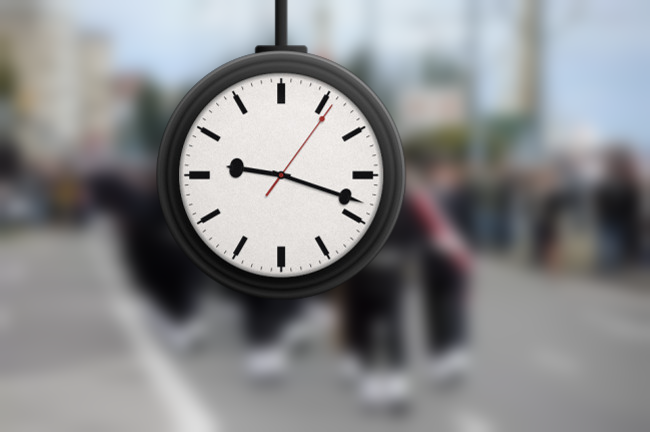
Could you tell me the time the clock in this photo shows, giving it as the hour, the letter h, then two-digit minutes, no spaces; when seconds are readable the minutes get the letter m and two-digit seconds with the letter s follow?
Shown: 9h18m06s
